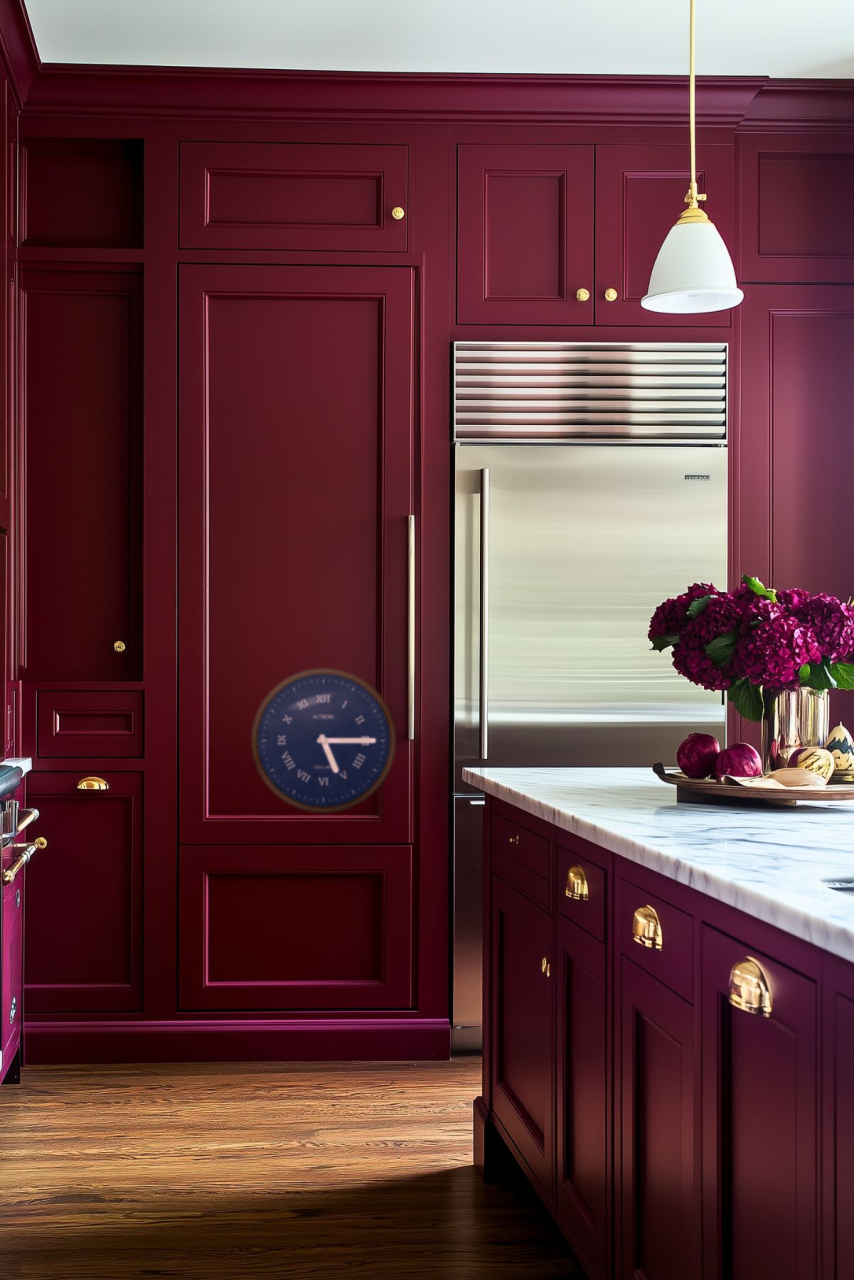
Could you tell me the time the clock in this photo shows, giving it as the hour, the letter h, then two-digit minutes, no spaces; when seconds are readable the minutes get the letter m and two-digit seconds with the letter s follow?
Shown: 5h15
